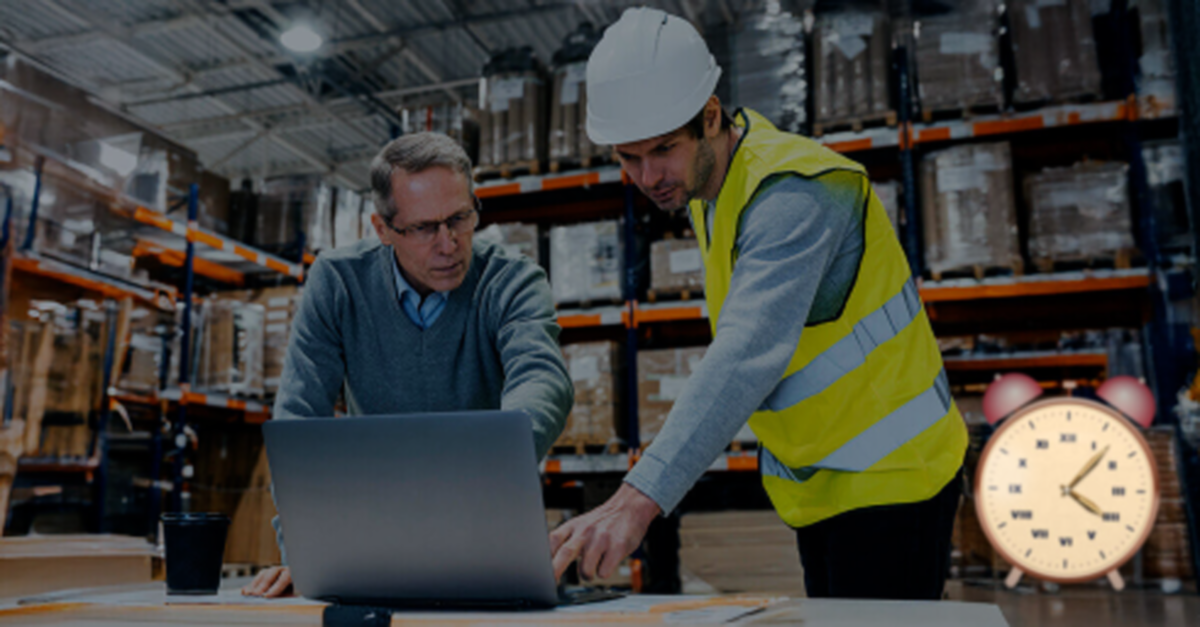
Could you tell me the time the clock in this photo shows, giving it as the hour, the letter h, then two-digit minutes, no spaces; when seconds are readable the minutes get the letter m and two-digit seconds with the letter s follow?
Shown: 4h07
